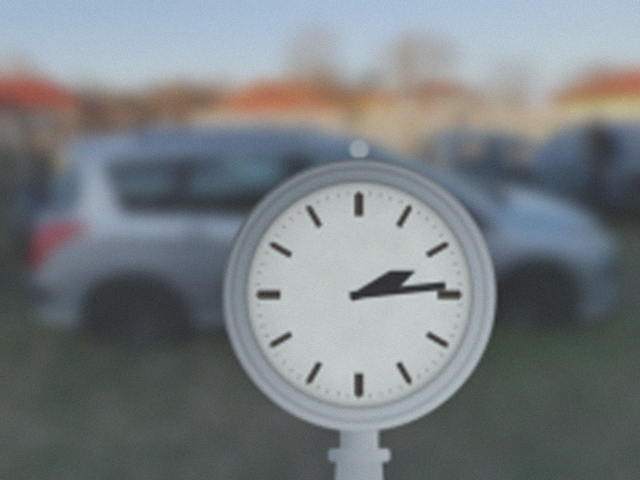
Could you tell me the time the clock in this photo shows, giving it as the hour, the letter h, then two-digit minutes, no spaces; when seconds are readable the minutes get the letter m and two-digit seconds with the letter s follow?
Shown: 2h14
